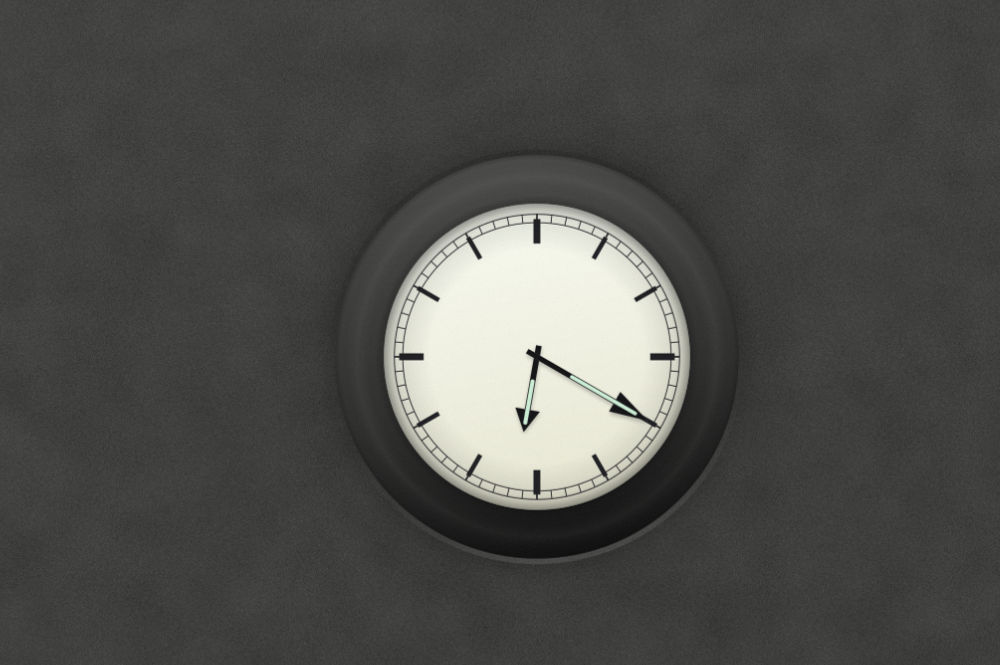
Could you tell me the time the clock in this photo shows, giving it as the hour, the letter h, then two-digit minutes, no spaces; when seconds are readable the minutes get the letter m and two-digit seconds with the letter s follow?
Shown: 6h20
